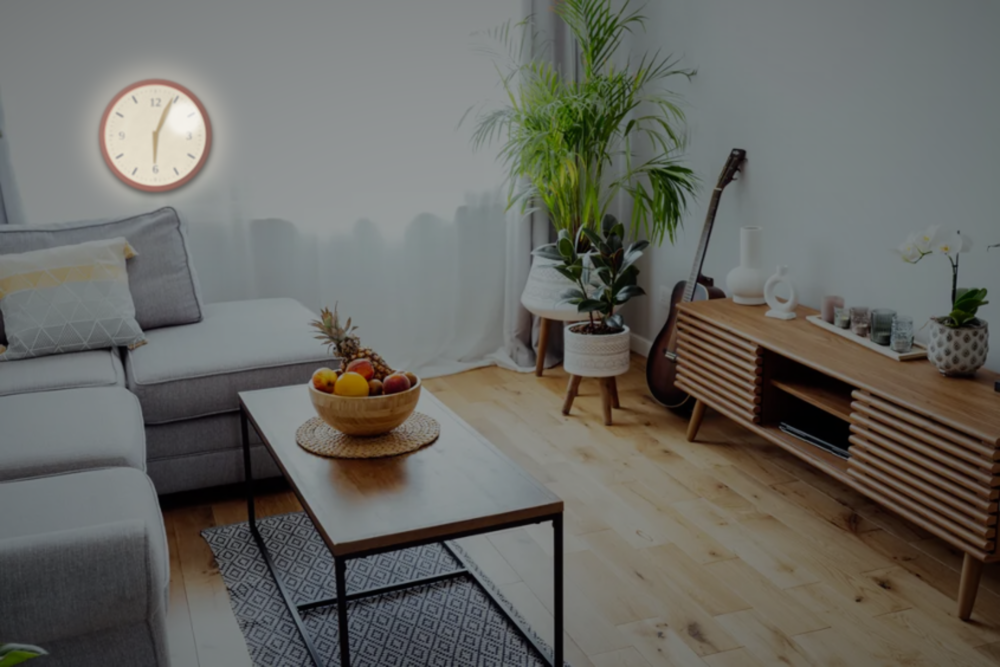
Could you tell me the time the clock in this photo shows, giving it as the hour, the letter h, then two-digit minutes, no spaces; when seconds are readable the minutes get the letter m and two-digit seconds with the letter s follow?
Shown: 6h04
